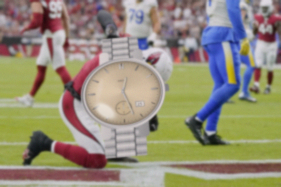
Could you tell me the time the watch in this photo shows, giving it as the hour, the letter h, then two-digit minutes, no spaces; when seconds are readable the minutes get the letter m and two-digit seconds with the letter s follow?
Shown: 12h27
